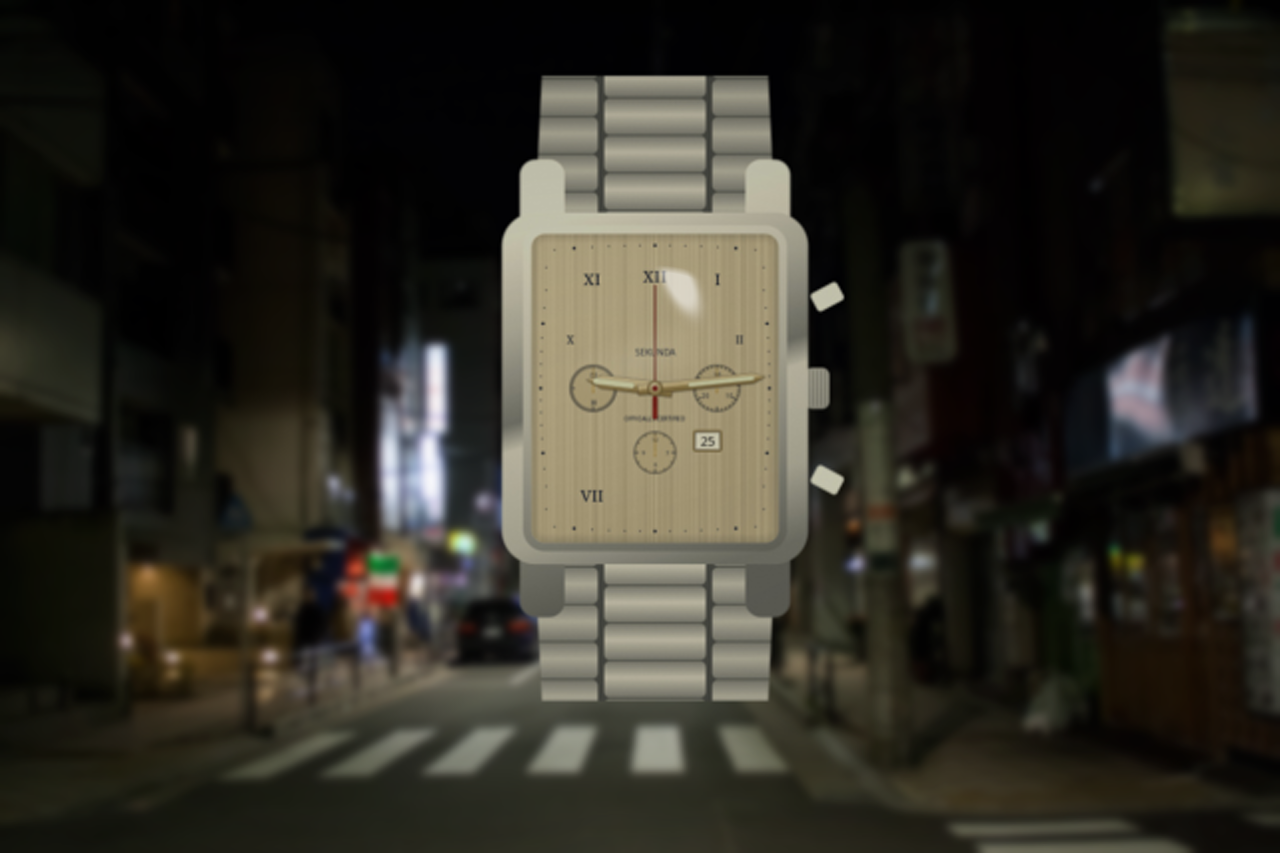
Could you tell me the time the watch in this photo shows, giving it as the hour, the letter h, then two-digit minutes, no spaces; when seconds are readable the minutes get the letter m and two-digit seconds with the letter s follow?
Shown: 9h14
